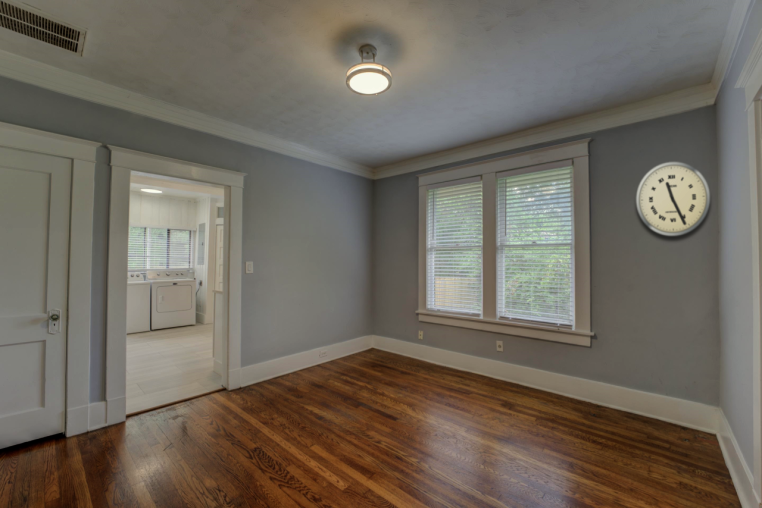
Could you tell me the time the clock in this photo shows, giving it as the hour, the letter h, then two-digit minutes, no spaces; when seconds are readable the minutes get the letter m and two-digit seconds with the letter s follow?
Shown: 11h26
